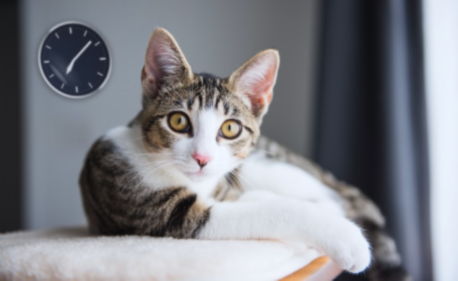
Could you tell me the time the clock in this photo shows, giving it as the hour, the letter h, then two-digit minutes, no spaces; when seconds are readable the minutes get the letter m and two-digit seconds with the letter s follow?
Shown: 7h08
